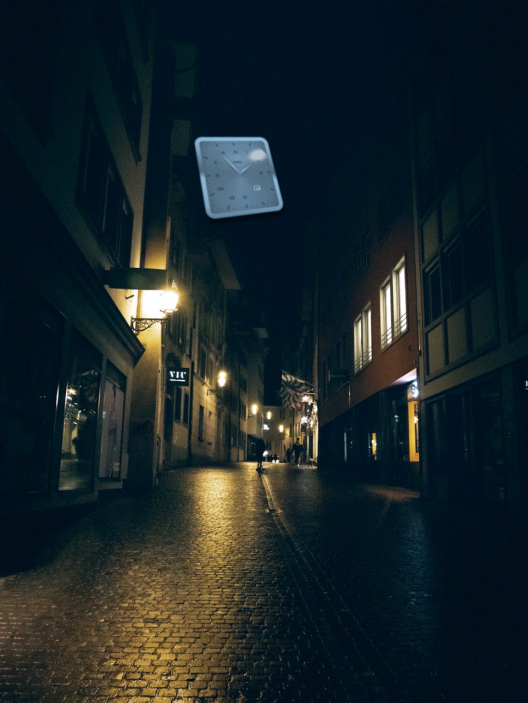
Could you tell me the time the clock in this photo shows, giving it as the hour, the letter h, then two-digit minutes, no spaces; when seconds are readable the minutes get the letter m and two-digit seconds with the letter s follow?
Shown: 1h54
